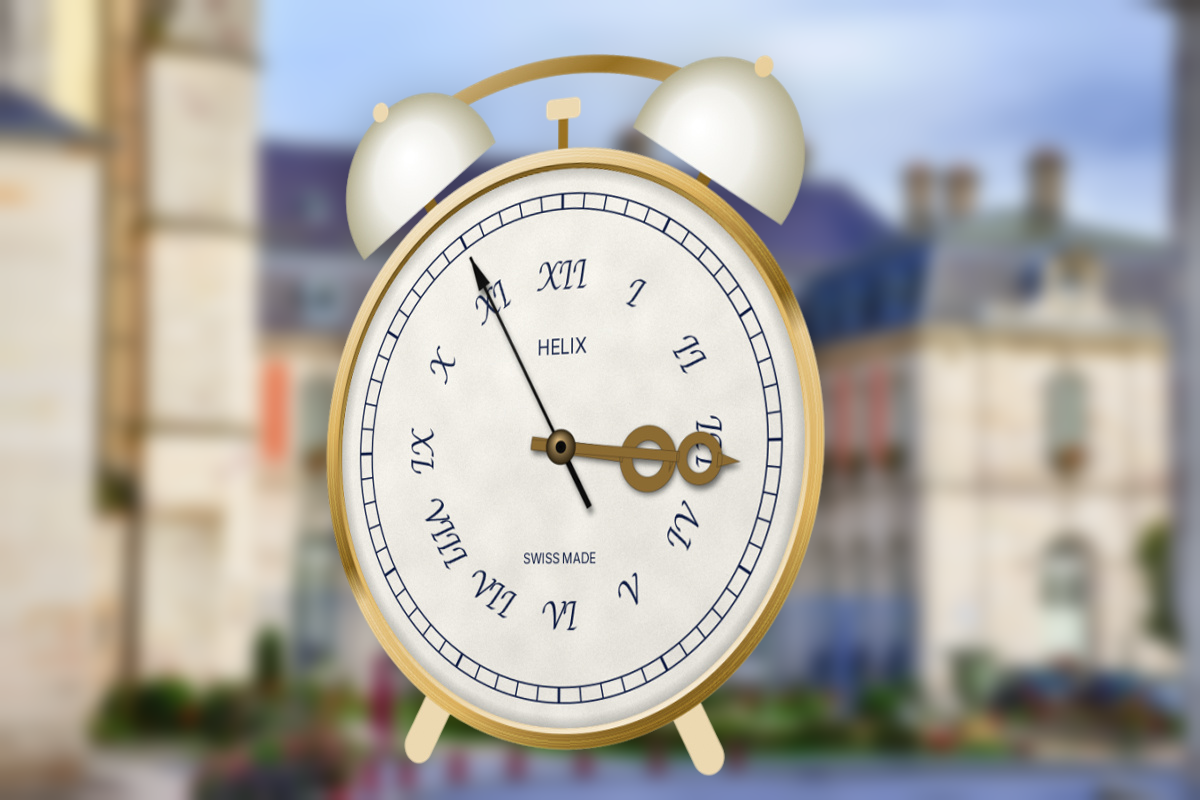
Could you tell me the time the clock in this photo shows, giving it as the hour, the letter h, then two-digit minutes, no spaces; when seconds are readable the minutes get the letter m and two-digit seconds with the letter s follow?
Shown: 3h15m55s
